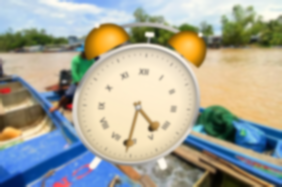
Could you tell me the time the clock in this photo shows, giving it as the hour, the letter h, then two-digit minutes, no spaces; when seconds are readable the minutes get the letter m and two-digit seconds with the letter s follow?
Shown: 4h31
